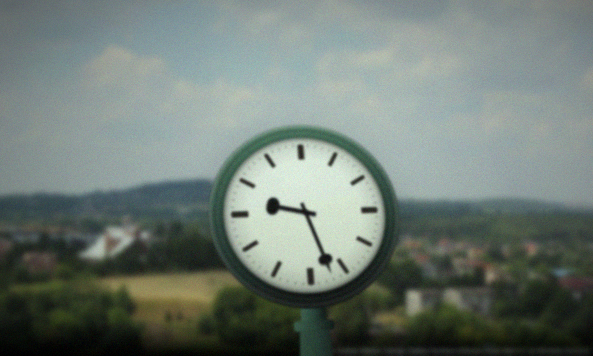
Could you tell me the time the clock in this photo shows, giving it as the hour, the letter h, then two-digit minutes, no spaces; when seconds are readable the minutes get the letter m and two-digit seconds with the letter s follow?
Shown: 9h27
